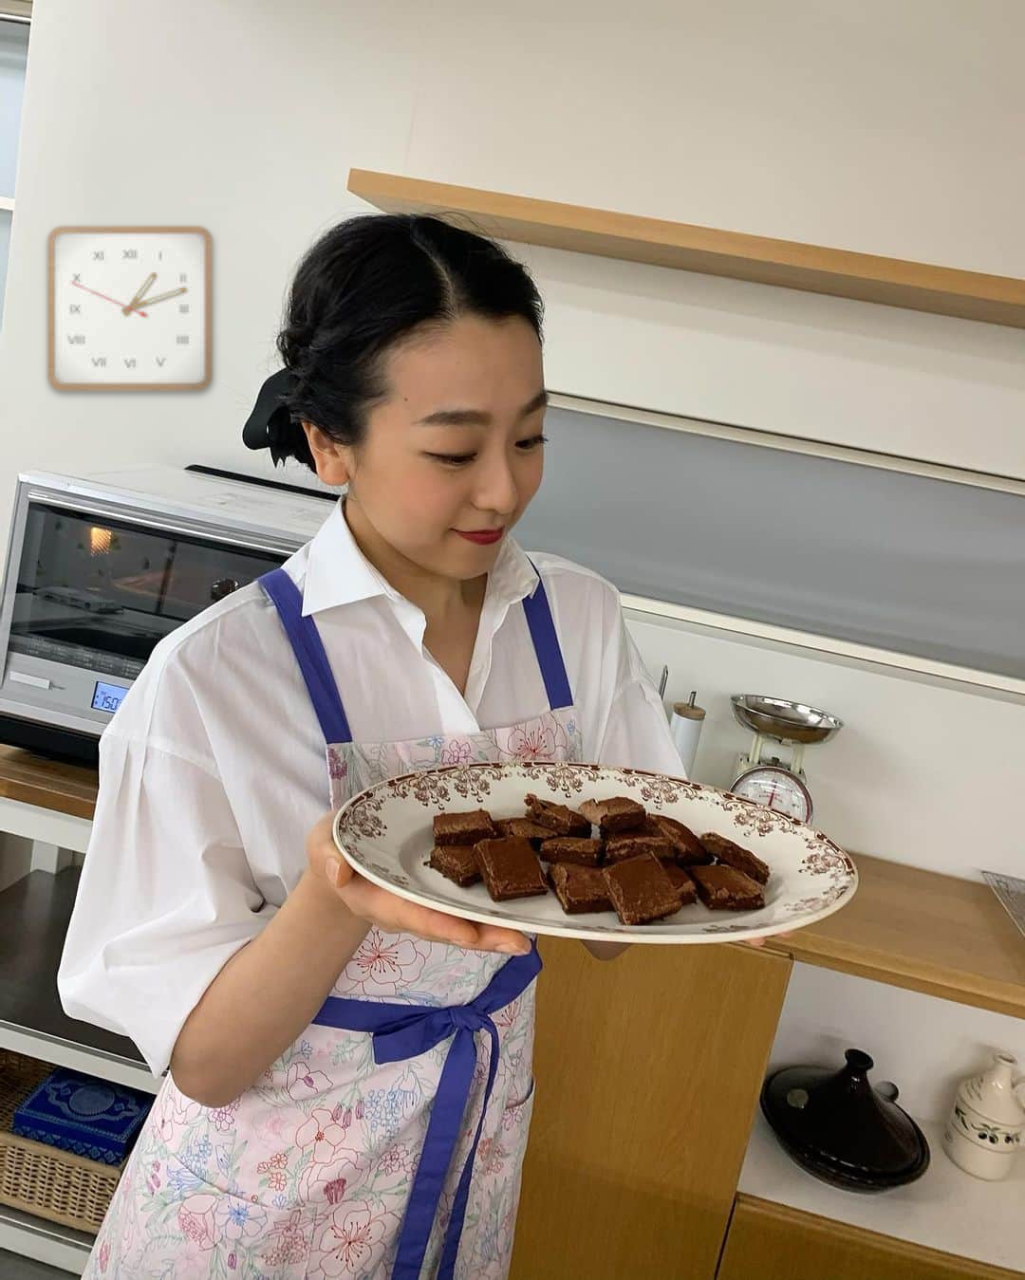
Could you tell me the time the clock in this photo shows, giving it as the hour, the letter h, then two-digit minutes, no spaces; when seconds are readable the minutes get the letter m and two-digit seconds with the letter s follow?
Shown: 1h11m49s
